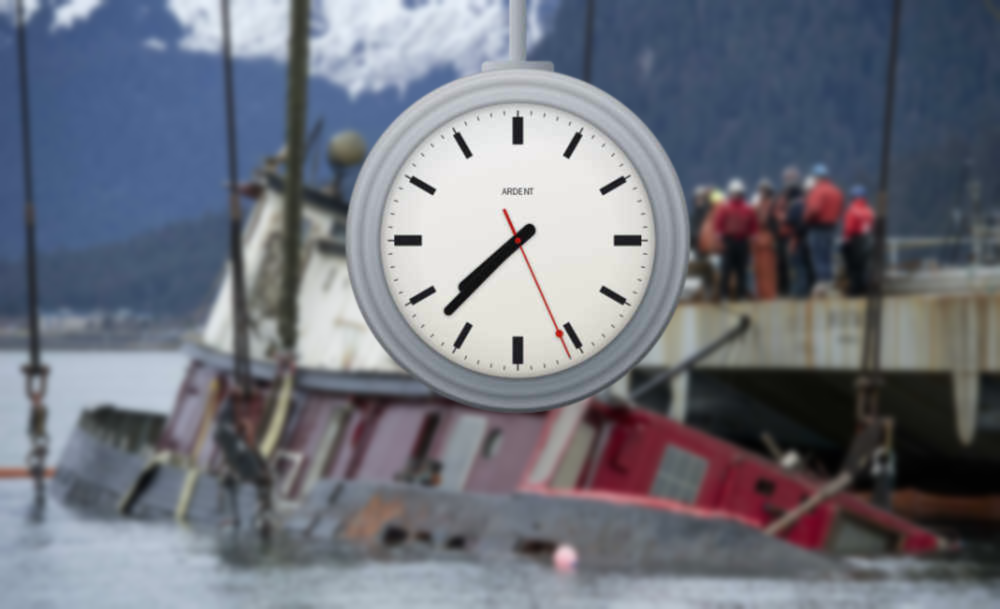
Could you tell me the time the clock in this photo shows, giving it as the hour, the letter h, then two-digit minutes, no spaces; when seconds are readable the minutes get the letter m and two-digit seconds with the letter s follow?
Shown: 7h37m26s
